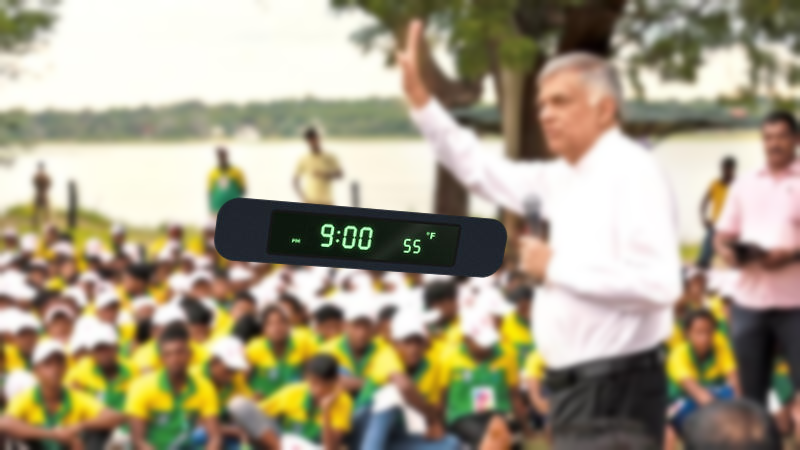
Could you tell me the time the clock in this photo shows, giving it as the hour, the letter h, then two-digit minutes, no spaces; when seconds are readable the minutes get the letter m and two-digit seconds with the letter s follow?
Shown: 9h00
